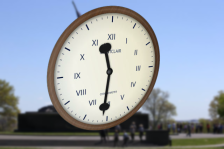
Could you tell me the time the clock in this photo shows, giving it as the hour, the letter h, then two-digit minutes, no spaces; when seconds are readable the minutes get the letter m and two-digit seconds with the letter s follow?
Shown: 11h31
